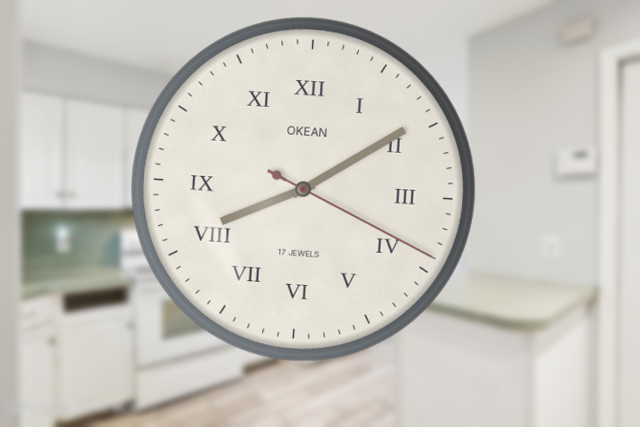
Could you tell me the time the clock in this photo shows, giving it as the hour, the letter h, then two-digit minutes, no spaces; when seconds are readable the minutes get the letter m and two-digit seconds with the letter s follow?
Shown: 8h09m19s
